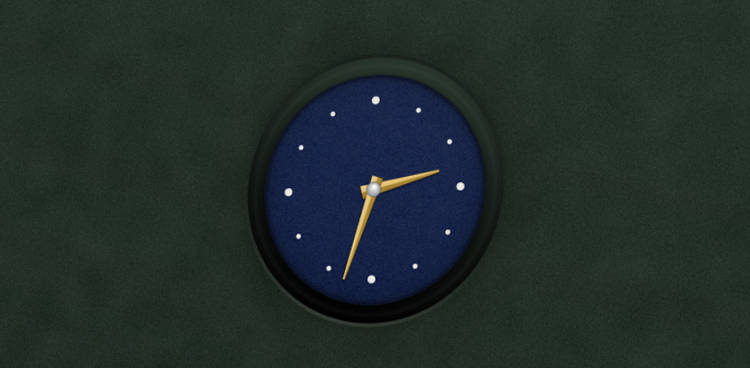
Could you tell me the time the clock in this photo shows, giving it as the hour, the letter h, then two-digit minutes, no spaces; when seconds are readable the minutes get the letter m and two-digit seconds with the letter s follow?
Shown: 2h33
